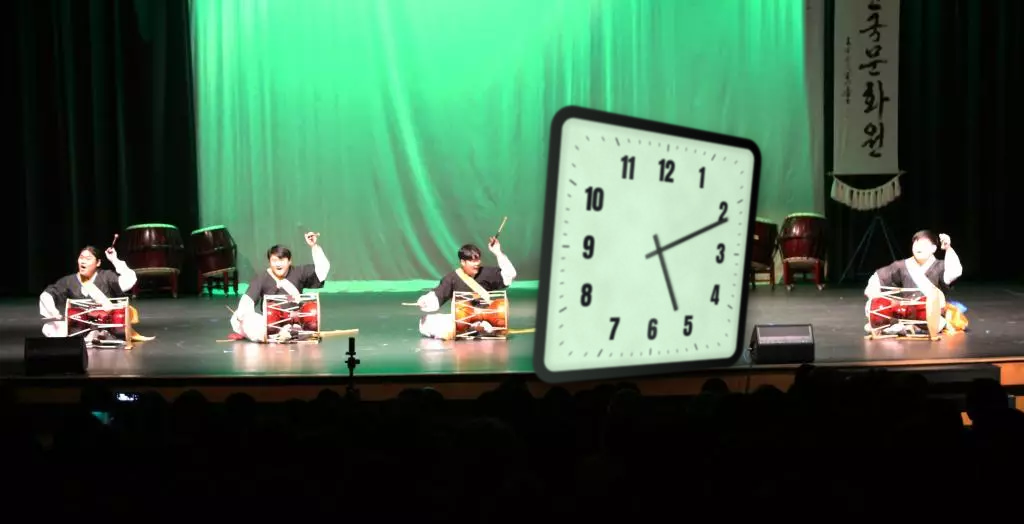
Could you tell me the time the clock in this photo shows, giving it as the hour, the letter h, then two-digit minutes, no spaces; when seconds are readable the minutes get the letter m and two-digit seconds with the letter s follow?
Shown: 5h11
